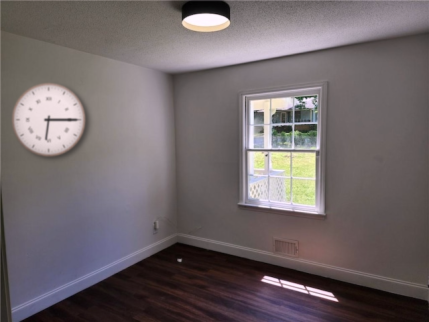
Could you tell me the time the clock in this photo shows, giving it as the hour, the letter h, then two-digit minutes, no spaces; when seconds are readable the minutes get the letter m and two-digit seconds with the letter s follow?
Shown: 6h15
